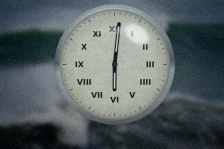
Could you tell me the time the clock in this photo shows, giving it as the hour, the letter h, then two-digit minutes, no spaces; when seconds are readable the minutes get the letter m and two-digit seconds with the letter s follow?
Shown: 6h01
